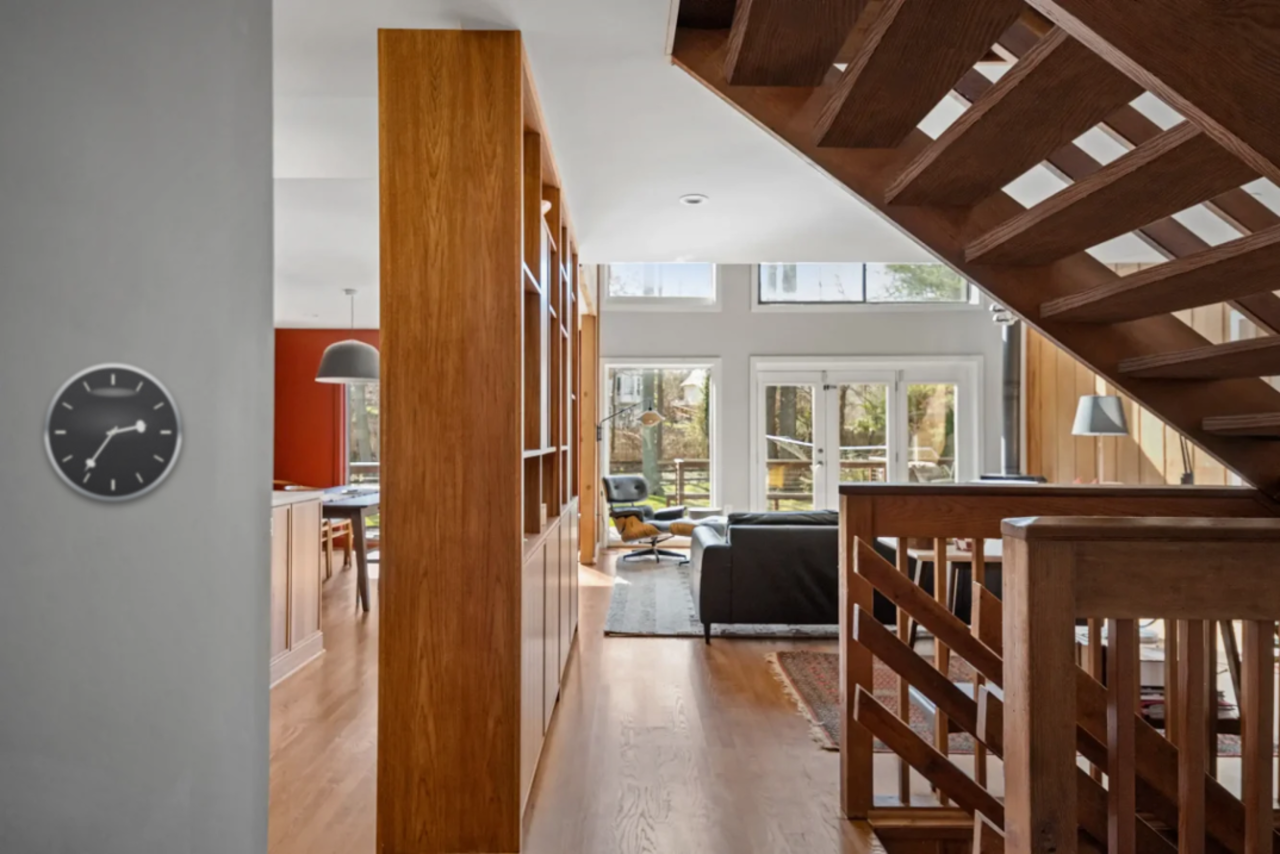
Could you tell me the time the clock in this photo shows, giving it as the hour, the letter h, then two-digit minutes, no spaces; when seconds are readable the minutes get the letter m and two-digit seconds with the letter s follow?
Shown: 2h36
